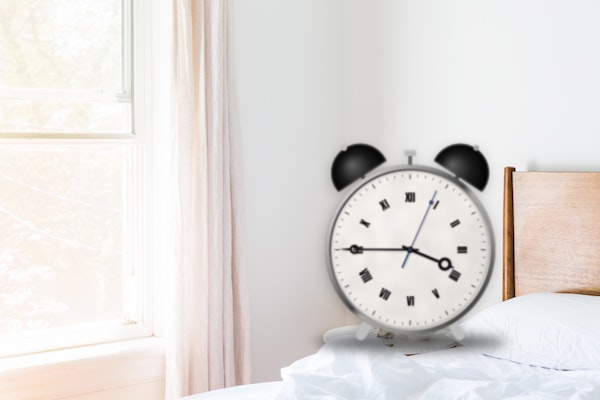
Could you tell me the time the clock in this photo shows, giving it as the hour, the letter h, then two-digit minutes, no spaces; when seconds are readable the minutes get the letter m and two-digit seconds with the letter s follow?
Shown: 3h45m04s
